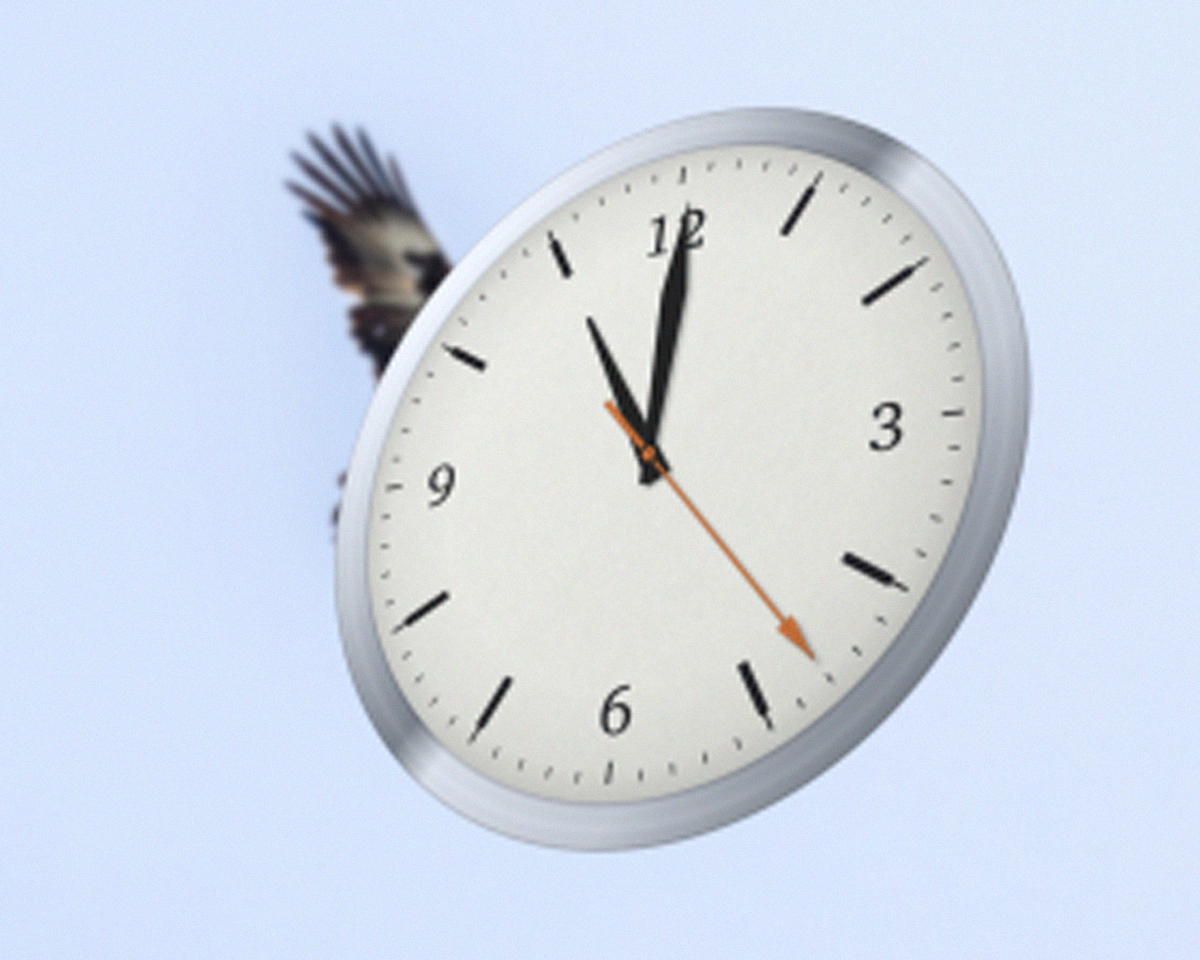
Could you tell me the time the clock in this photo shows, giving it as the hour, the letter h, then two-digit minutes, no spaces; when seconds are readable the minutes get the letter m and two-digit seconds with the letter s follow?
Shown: 11h00m23s
